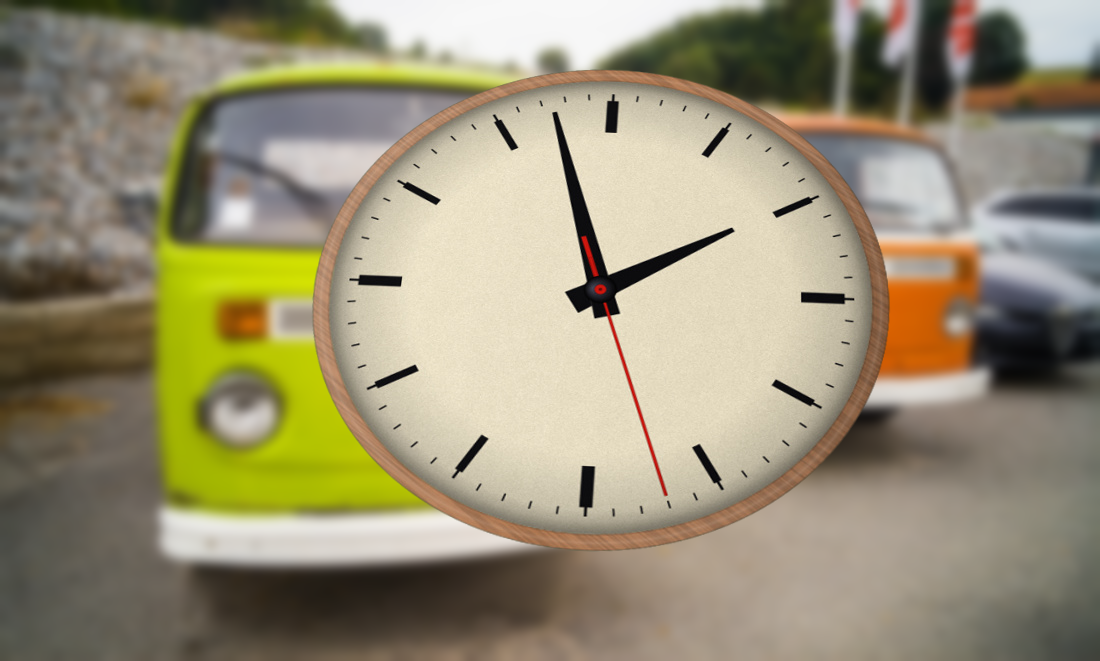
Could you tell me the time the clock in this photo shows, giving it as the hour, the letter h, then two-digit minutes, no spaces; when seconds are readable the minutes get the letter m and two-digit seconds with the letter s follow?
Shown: 1h57m27s
